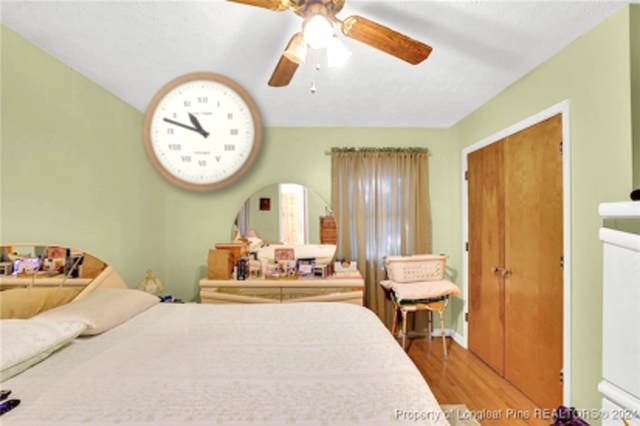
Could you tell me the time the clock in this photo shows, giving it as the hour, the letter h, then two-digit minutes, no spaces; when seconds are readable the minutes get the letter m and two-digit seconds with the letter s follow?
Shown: 10h48
